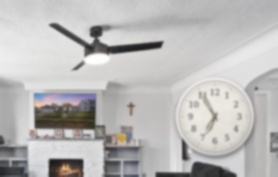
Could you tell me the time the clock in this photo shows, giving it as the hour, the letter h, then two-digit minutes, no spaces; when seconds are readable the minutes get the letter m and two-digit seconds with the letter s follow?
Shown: 6h55
